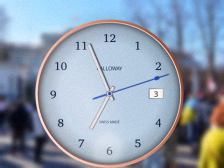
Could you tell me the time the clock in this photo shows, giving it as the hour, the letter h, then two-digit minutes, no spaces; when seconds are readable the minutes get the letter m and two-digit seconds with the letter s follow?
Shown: 6h56m12s
